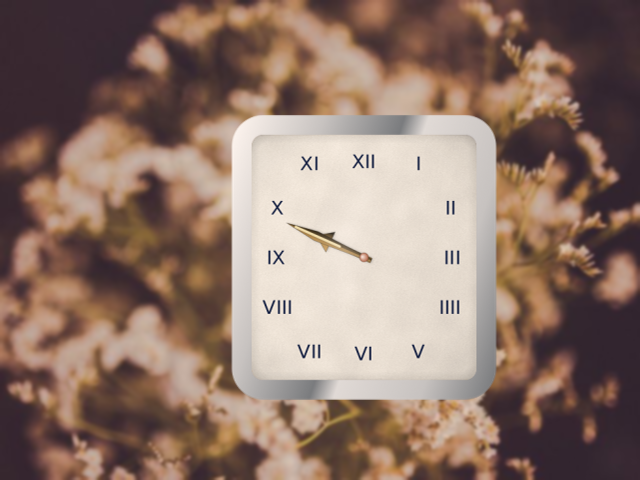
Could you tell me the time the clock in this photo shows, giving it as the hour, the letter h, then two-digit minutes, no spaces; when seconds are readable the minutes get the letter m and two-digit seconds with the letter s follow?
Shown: 9h49
